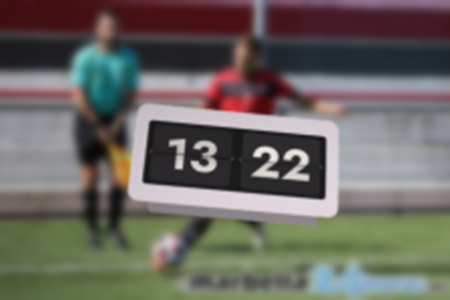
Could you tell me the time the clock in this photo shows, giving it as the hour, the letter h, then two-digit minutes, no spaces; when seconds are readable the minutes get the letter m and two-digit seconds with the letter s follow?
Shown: 13h22
